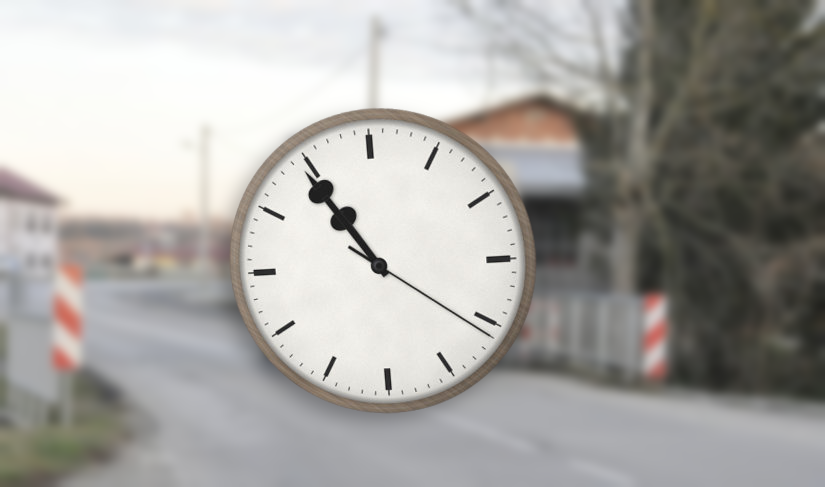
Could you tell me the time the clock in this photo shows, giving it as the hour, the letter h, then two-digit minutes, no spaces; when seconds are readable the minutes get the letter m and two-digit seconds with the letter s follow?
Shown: 10h54m21s
